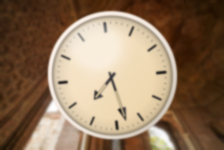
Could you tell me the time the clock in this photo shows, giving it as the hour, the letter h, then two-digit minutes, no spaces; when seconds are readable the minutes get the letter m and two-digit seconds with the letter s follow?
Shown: 7h28
